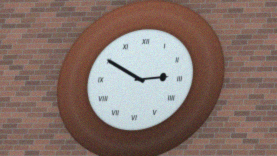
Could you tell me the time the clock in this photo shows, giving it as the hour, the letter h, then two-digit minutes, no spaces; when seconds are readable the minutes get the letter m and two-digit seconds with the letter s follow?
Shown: 2h50
